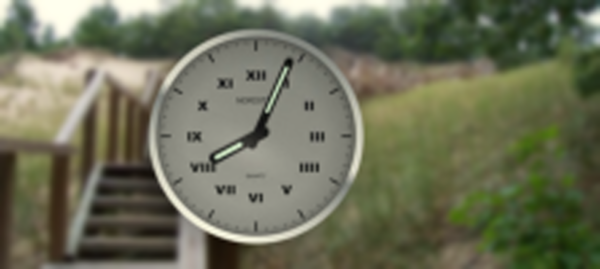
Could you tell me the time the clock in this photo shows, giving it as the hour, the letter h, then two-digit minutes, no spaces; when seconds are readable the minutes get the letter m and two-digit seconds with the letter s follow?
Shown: 8h04
